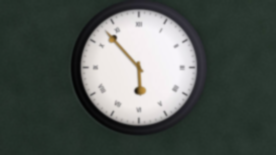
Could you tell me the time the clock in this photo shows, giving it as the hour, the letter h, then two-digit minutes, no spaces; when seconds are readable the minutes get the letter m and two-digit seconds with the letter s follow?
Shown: 5h53
